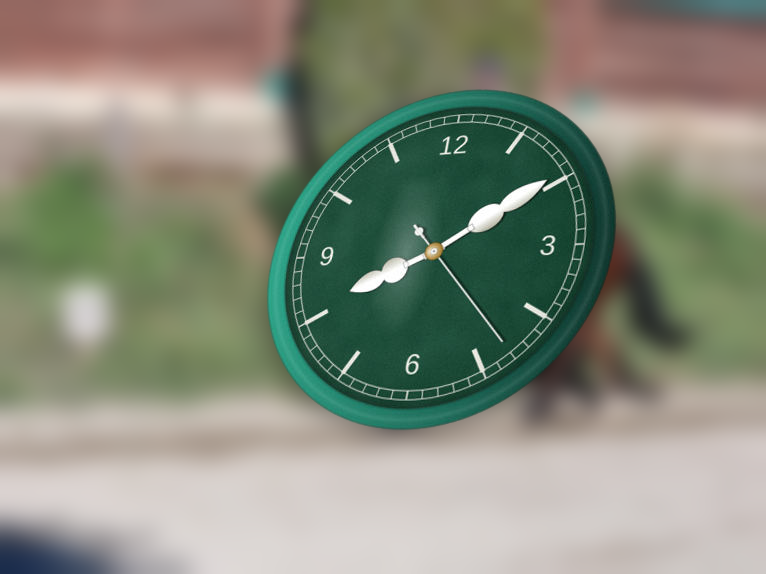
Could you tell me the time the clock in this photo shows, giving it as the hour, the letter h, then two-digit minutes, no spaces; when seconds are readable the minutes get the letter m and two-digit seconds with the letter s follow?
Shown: 8h09m23s
